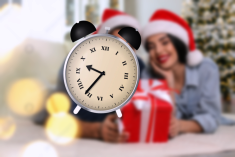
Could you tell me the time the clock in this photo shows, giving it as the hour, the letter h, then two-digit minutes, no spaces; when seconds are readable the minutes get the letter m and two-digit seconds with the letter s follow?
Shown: 9h36
